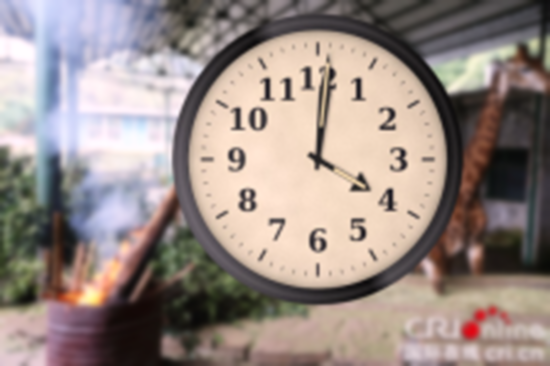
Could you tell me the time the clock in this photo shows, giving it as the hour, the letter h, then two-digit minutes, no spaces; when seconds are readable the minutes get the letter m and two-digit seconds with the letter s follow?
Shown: 4h01
